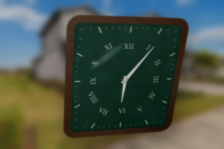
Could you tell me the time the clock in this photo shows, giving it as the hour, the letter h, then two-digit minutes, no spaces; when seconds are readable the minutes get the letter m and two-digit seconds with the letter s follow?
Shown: 6h06
